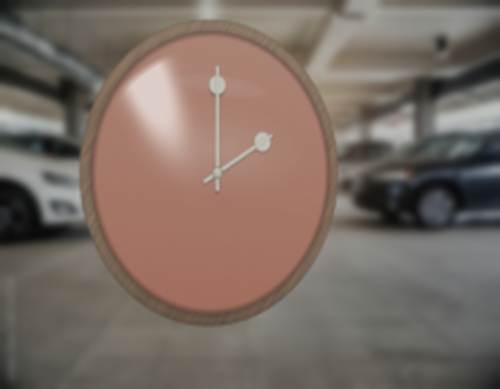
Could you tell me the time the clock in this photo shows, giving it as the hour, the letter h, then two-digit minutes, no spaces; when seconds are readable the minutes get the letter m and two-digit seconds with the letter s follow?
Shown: 2h00
